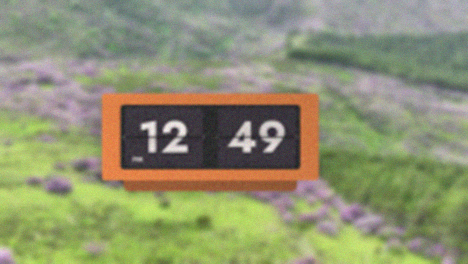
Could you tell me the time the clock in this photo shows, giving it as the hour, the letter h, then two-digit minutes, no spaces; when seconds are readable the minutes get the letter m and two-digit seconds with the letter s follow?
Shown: 12h49
